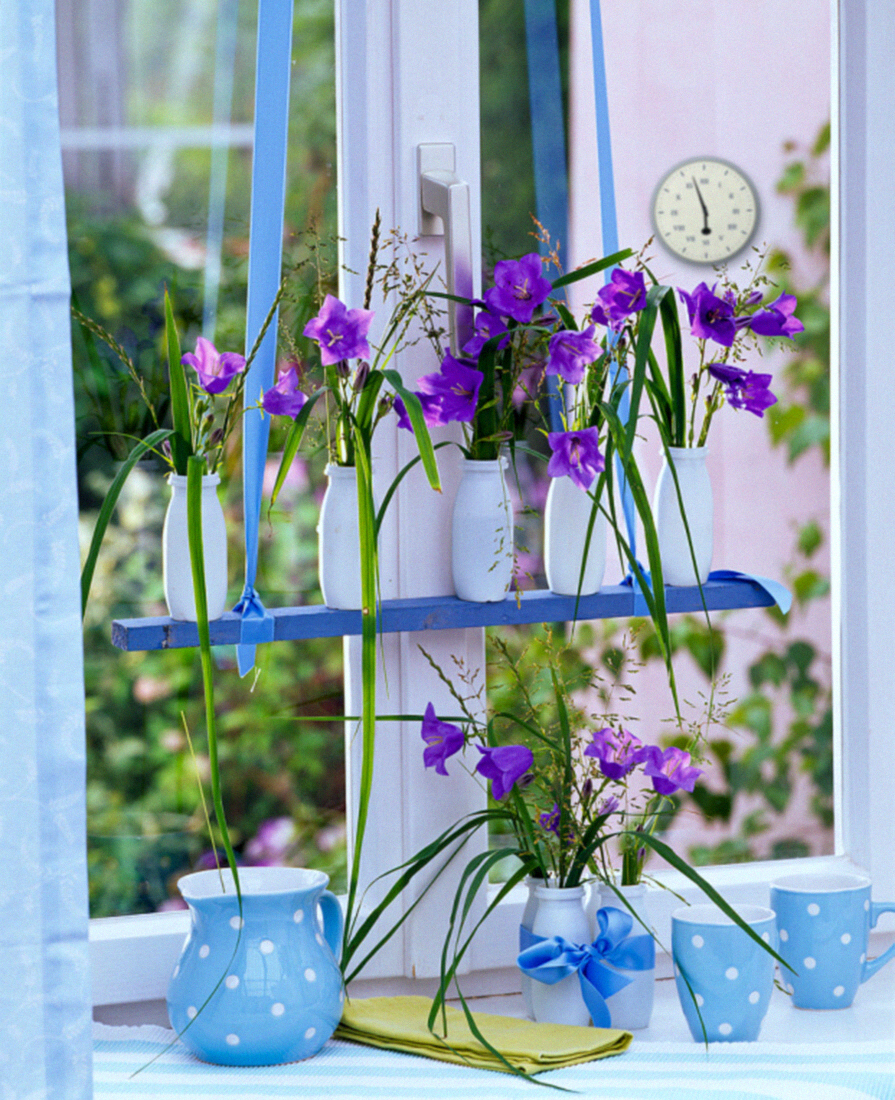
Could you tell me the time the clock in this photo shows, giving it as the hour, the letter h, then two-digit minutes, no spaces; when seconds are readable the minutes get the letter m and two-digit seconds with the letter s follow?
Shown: 5h57
